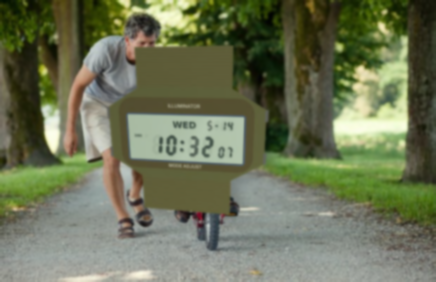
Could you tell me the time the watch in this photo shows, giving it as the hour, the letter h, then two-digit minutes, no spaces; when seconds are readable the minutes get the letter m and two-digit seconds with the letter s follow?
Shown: 10h32m07s
